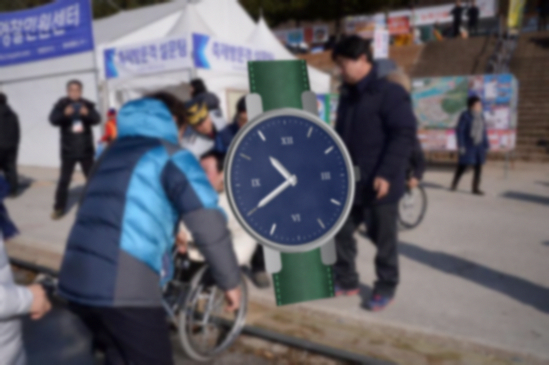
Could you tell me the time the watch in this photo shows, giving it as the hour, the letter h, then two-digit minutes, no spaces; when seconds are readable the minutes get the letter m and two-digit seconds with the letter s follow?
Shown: 10h40
